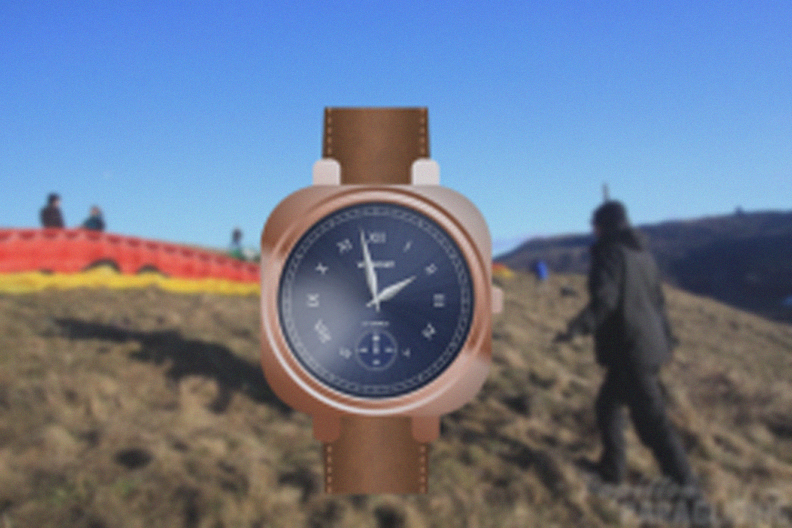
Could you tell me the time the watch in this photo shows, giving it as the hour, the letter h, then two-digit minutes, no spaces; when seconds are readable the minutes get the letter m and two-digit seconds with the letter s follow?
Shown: 1h58
